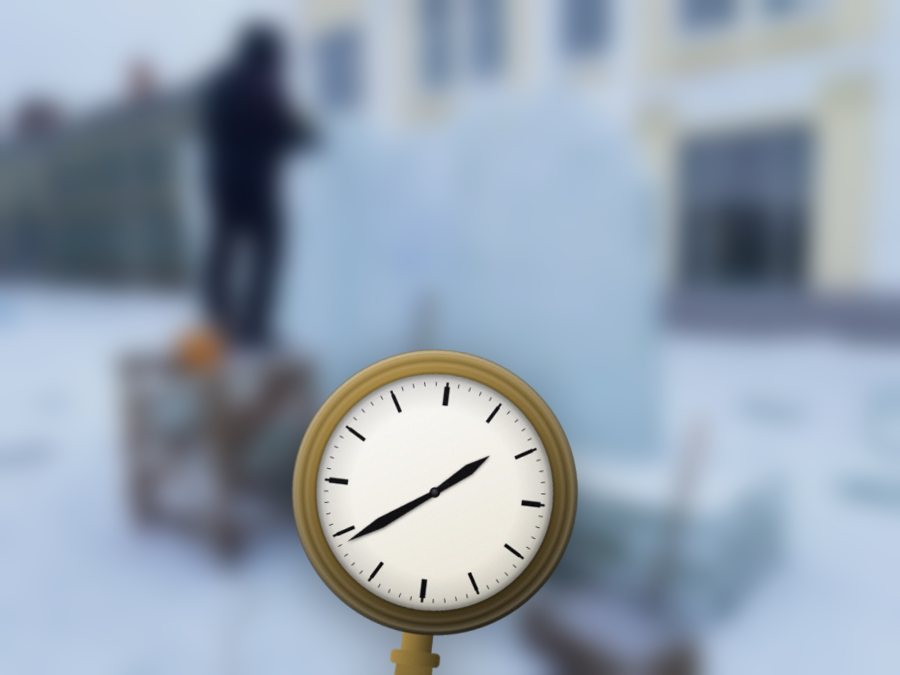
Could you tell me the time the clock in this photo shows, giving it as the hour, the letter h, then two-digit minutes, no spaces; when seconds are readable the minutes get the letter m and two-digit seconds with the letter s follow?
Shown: 1h39
